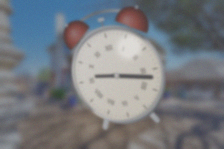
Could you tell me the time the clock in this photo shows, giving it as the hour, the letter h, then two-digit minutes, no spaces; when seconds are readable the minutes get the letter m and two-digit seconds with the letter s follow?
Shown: 9h17
